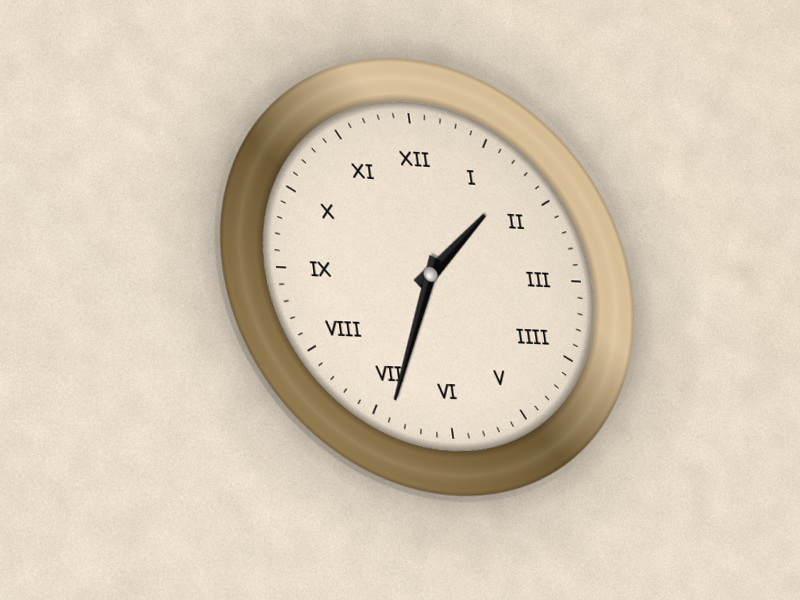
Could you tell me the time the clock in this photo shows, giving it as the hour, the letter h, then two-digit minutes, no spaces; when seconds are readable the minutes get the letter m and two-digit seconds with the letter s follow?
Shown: 1h34
